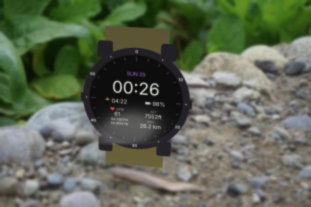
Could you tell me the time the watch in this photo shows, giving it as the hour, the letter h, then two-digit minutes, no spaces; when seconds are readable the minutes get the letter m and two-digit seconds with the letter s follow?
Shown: 0h26
